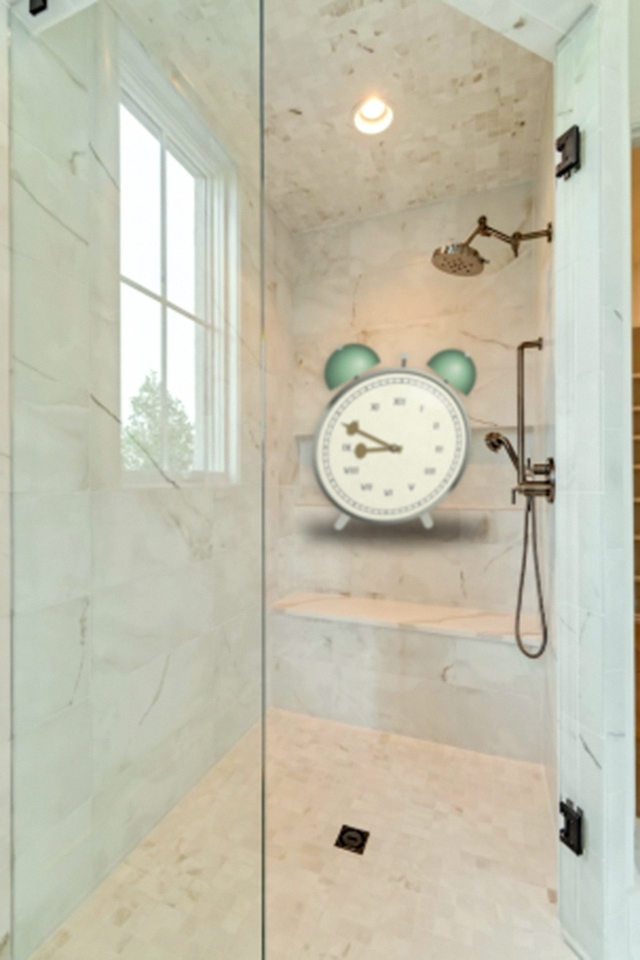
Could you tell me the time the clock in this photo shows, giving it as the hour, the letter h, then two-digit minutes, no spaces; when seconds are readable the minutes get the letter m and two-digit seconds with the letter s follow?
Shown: 8h49
